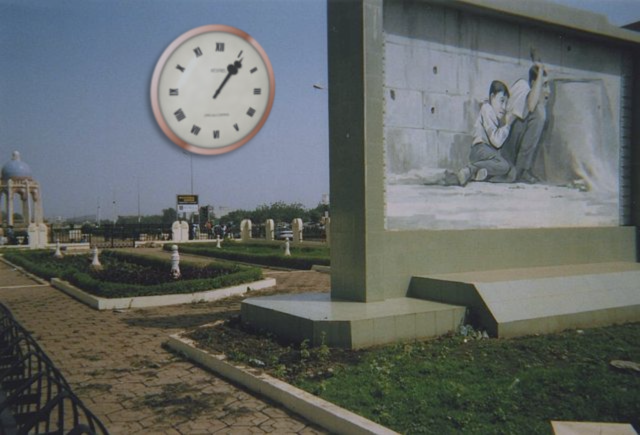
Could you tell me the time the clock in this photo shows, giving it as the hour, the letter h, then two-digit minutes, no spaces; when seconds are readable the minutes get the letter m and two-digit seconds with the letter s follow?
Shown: 1h06
